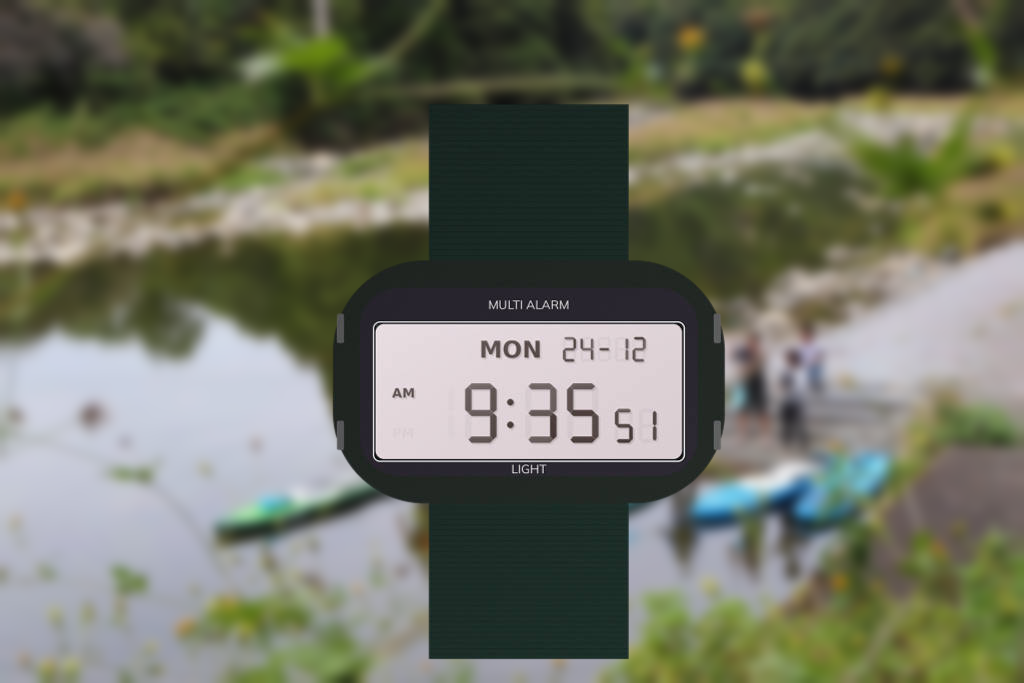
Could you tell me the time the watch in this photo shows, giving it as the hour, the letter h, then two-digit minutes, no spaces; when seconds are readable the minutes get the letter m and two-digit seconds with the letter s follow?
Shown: 9h35m51s
